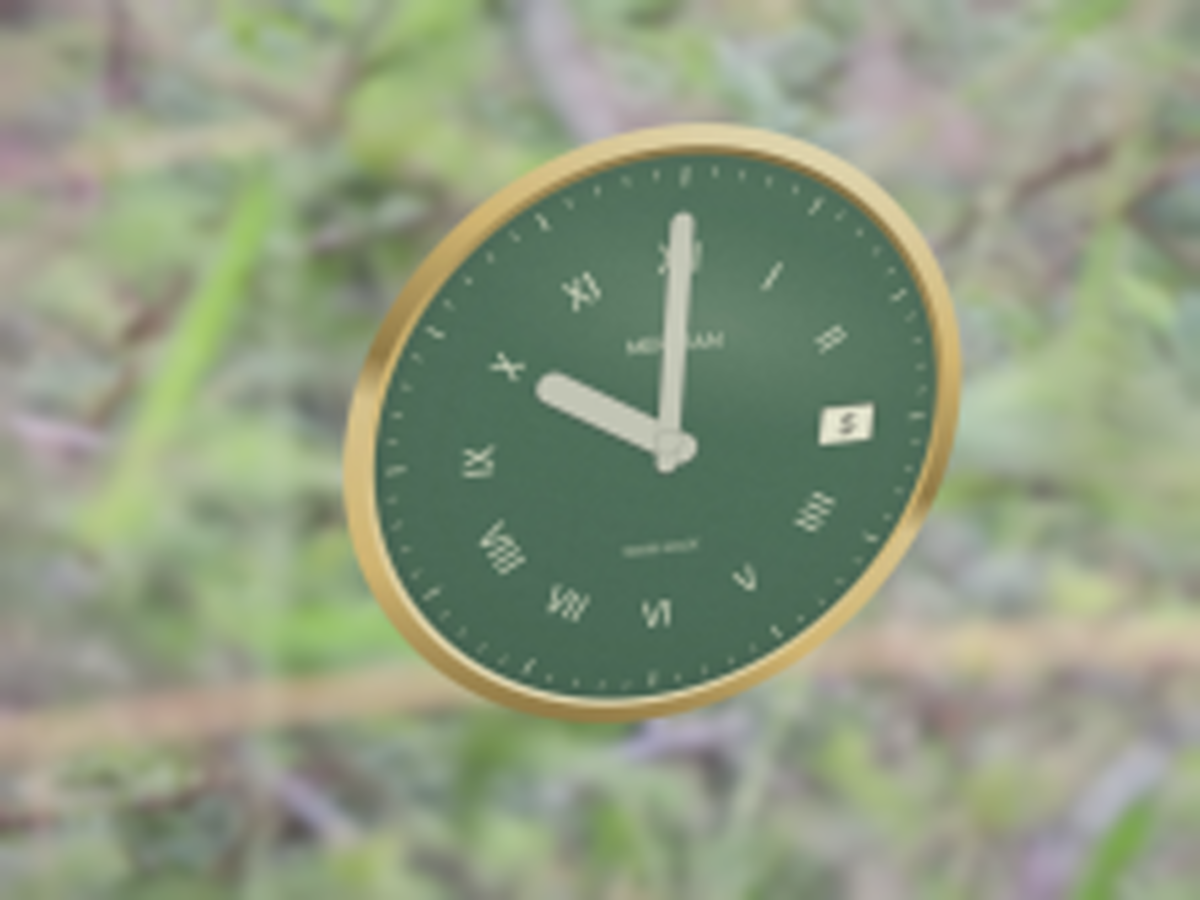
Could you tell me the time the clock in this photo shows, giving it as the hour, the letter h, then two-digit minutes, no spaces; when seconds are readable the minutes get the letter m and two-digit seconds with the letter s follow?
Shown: 10h00
